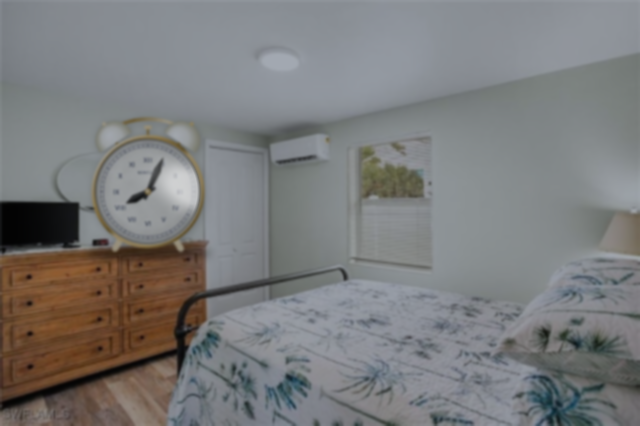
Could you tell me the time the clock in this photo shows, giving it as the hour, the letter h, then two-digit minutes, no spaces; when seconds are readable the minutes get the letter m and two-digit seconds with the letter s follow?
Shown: 8h04
